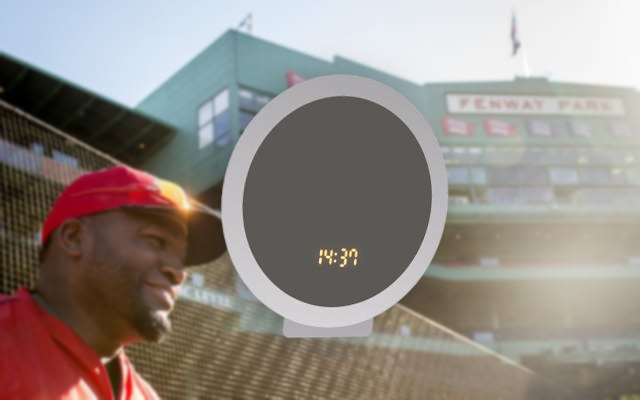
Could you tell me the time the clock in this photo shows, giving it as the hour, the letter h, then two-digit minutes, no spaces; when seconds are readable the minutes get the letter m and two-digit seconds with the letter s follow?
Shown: 14h37
